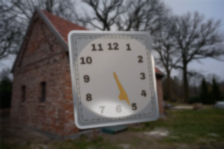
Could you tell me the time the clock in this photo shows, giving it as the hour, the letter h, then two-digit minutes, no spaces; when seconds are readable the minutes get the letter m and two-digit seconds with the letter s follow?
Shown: 5h26
